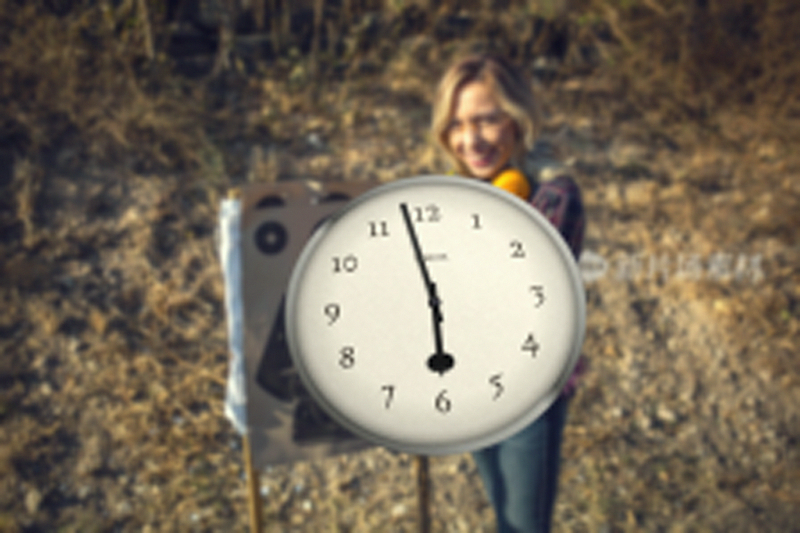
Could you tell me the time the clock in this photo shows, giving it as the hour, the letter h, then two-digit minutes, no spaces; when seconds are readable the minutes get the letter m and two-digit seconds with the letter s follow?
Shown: 5h58
